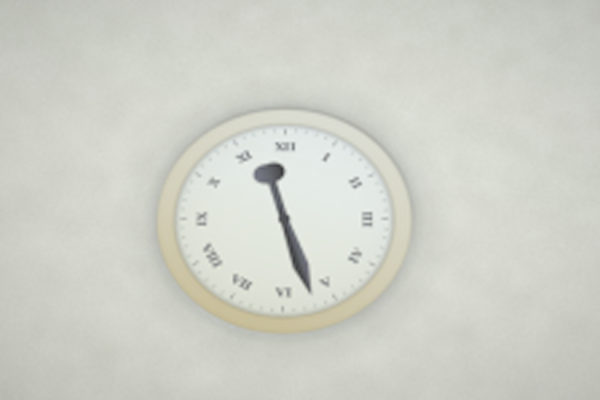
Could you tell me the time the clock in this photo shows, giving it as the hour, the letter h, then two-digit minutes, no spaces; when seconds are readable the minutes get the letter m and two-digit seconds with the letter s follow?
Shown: 11h27
